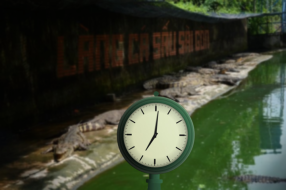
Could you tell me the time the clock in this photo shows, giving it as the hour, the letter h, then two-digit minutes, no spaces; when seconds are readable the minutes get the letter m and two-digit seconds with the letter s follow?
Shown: 7h01
